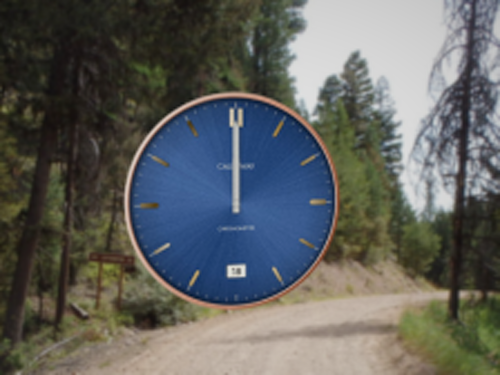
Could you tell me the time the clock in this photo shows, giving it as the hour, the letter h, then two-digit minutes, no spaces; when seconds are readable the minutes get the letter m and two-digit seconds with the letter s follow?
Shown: 12h00
